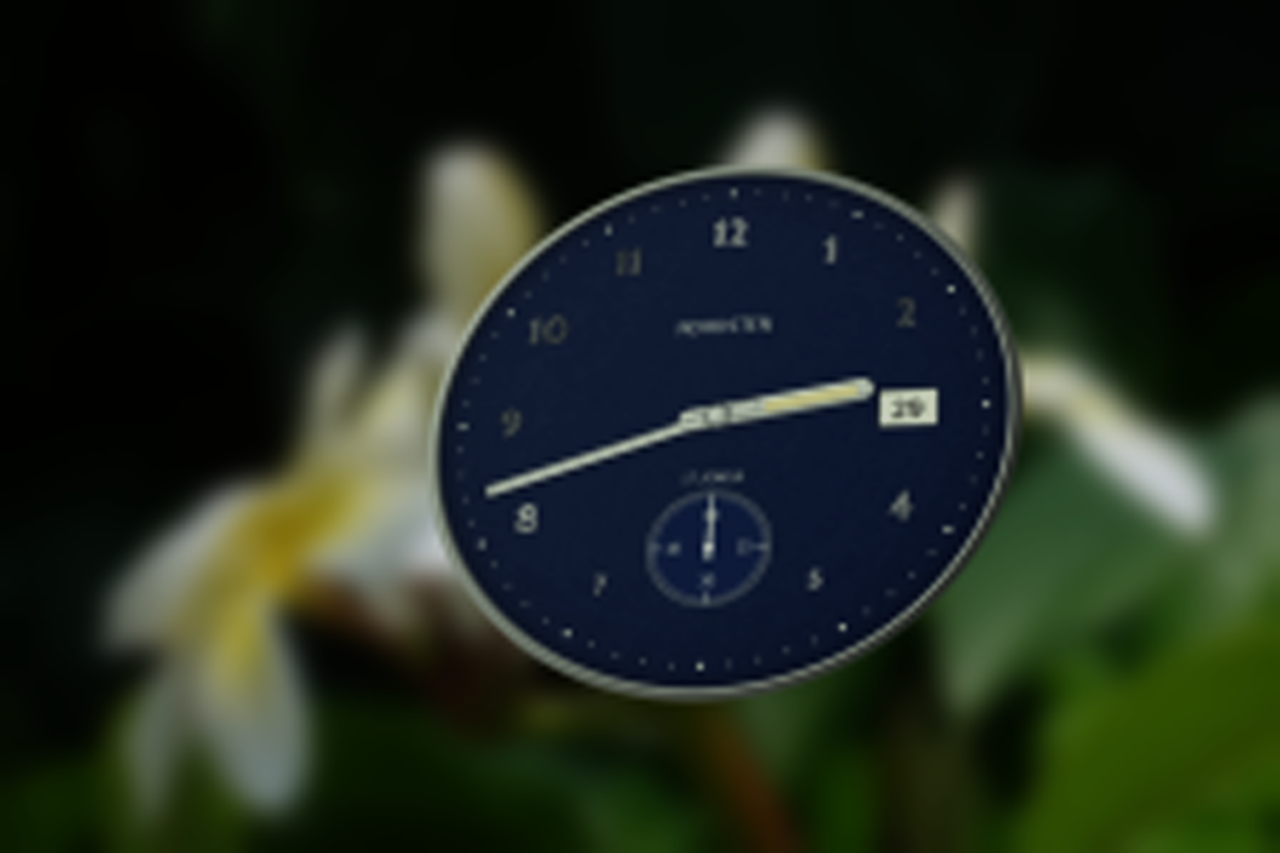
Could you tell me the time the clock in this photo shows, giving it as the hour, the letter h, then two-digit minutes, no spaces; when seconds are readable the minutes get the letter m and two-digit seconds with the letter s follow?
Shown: 2h42
